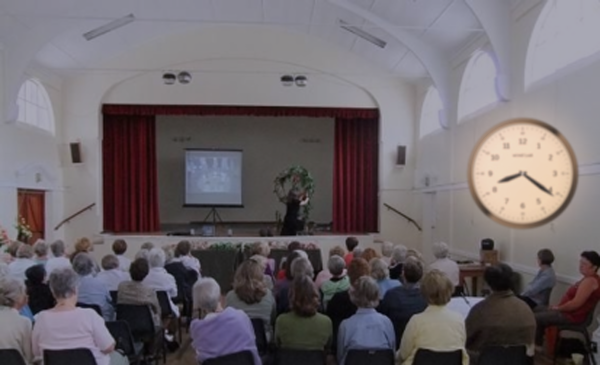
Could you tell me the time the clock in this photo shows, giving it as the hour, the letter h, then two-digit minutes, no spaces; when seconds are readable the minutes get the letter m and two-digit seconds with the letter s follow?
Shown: 8h21
